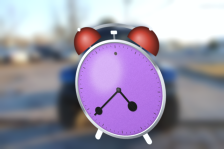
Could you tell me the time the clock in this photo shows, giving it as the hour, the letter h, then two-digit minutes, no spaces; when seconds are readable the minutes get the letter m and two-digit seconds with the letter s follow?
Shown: 4h38
